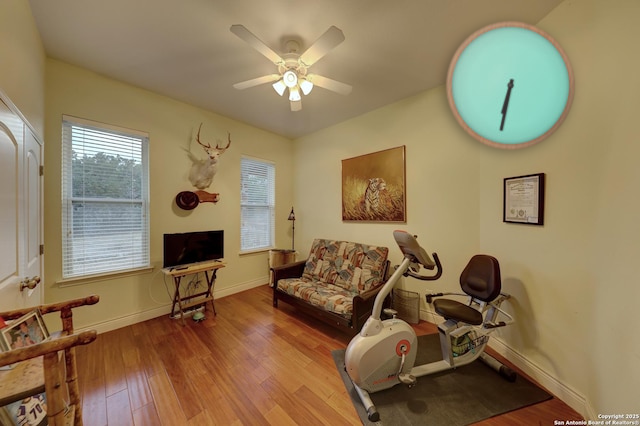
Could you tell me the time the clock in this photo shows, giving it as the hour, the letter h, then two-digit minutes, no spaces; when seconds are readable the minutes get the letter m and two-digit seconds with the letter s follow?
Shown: 6h32
